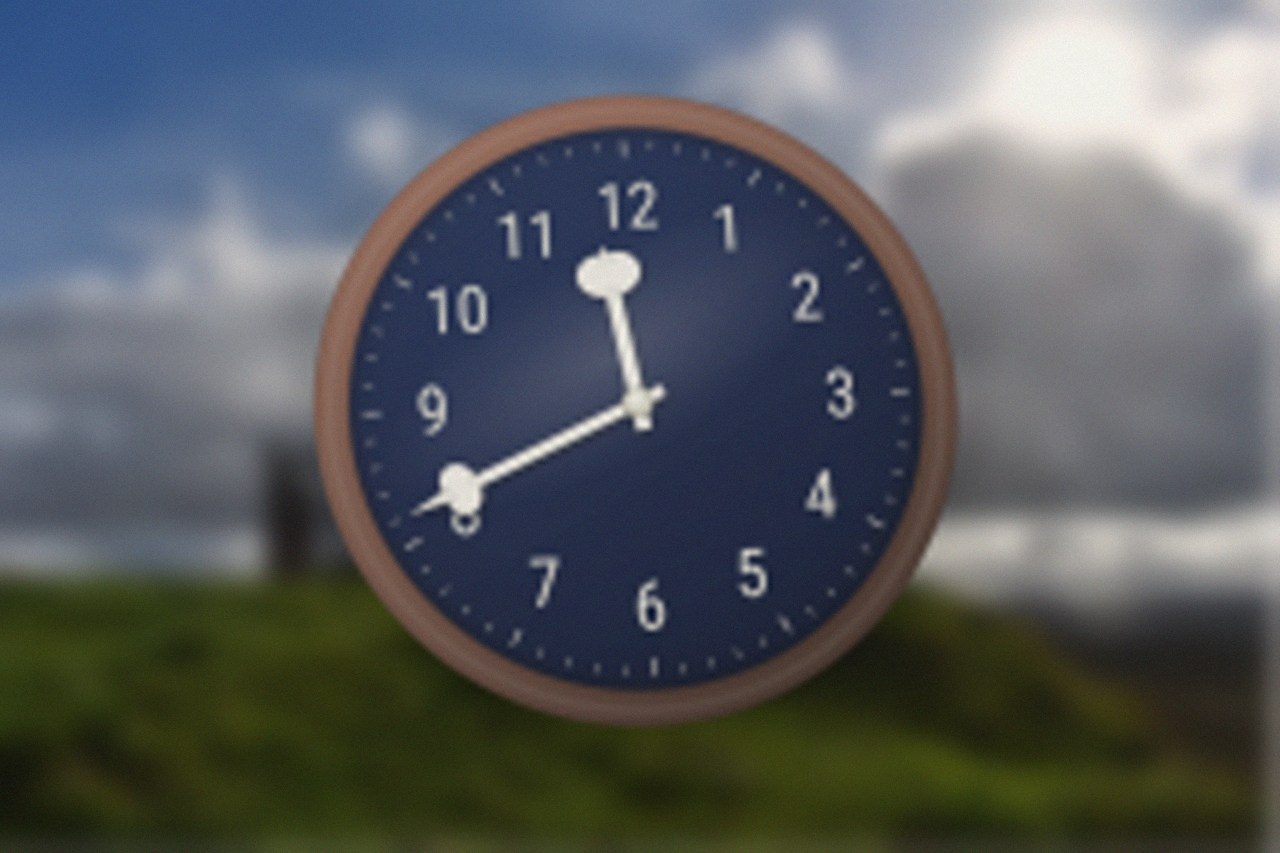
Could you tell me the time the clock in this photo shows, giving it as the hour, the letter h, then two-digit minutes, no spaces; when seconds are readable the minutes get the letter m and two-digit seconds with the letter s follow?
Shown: 11h41
